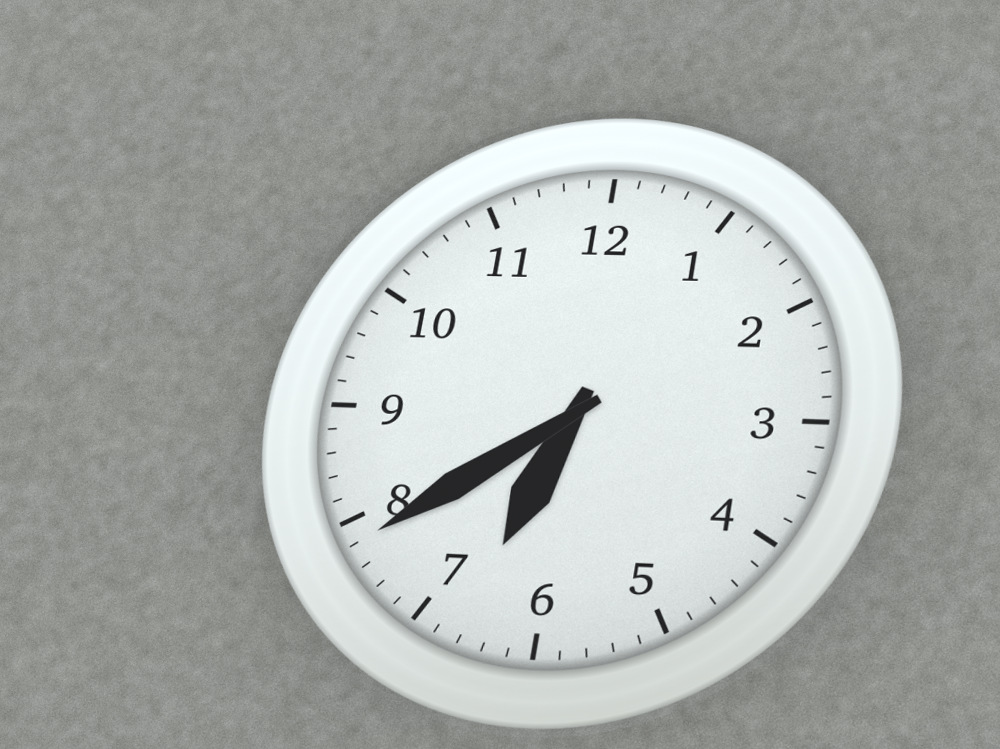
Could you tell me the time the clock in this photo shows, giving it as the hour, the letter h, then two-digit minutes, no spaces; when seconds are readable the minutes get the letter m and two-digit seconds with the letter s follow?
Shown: 6h39
